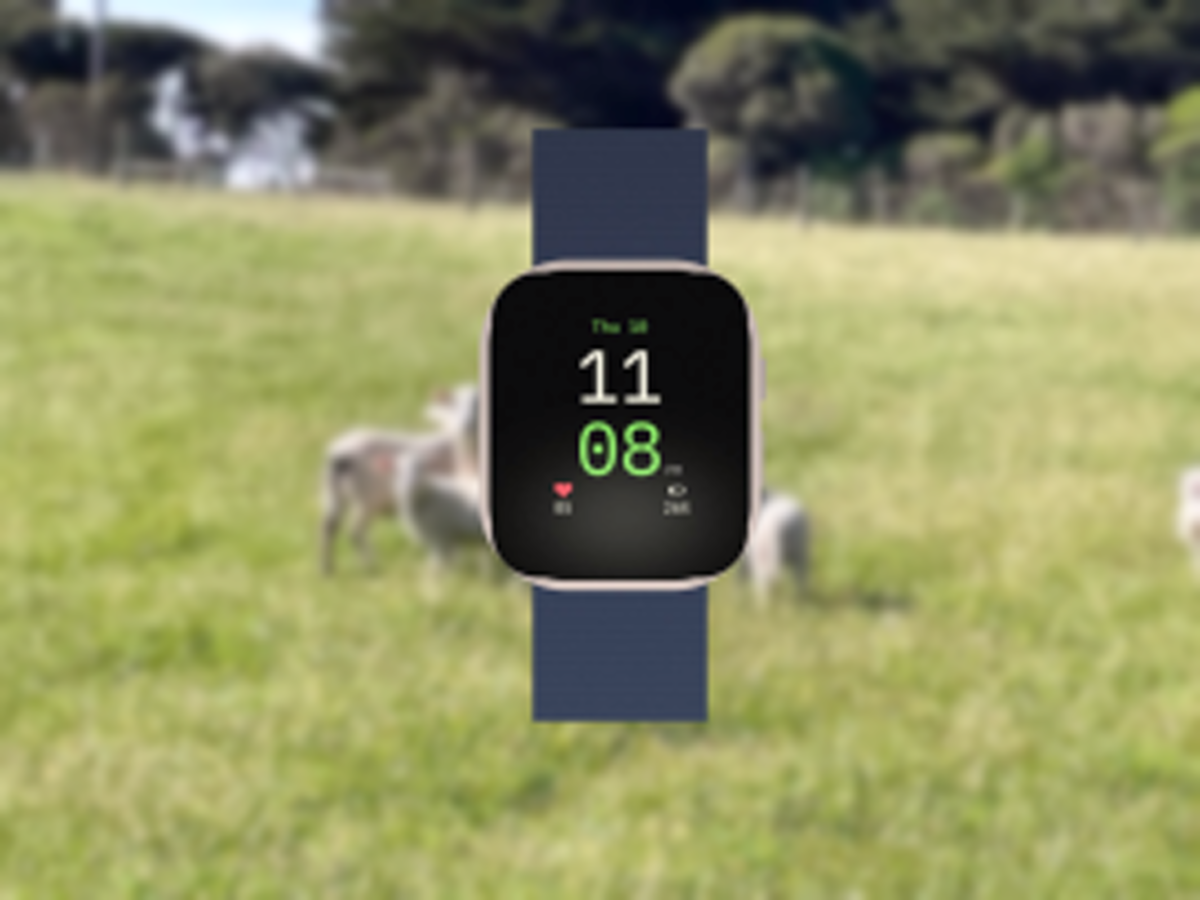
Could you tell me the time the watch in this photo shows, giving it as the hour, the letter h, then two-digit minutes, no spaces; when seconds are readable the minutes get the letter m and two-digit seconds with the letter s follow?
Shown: 11h08
